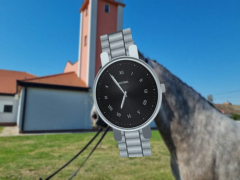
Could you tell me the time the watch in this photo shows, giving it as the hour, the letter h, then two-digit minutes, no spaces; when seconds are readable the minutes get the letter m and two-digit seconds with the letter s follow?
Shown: 6h55
